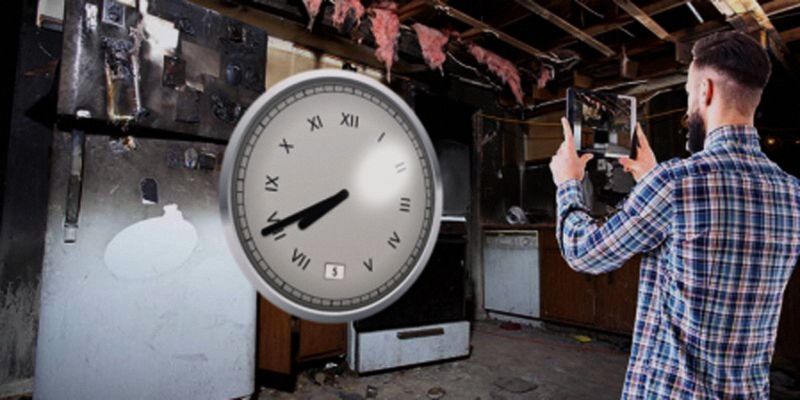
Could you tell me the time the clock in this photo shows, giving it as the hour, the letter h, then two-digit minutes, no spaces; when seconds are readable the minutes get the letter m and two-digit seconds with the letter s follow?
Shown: 7h40
